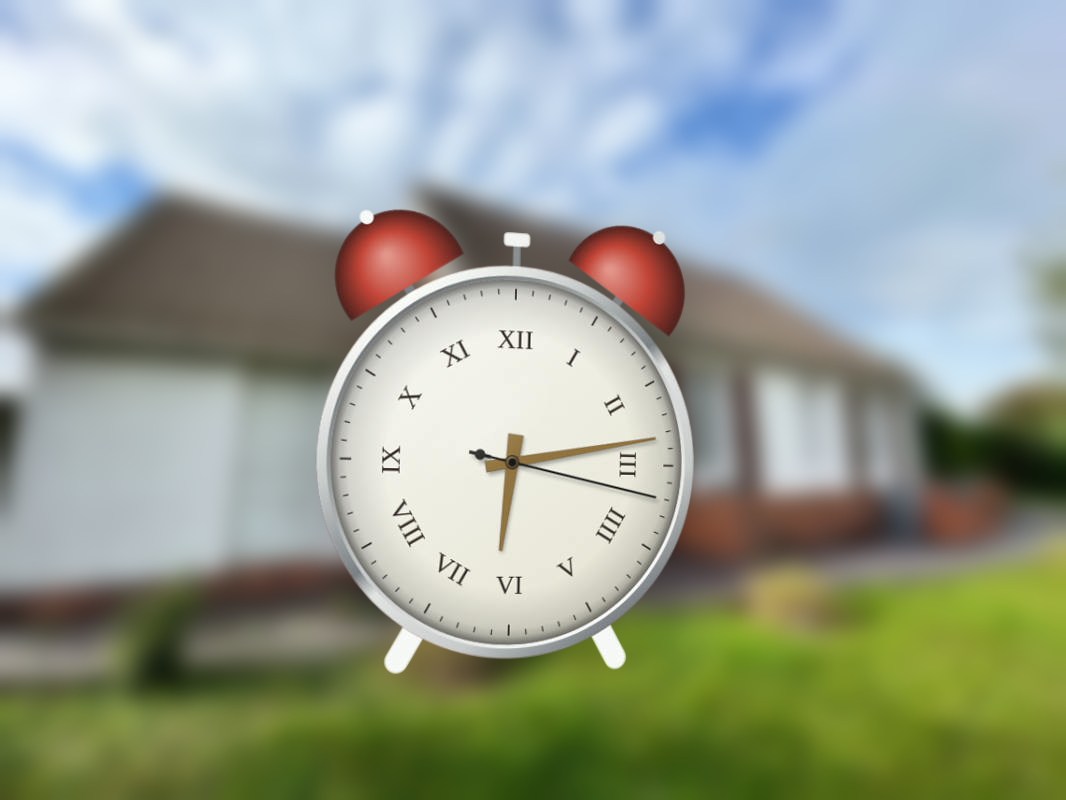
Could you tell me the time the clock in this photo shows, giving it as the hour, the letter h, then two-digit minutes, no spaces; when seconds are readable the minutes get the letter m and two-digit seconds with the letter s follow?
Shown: 6h13m17s
